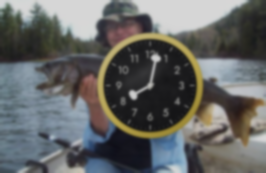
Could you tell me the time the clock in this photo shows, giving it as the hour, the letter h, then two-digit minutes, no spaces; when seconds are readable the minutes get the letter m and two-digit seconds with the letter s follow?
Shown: 8h02
